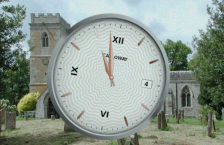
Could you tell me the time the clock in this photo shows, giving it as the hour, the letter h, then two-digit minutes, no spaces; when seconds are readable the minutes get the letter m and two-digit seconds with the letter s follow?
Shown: 10h58
